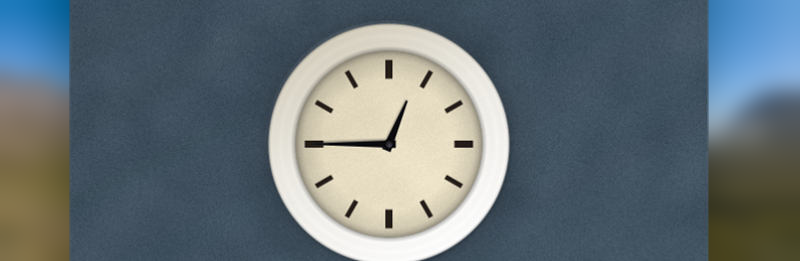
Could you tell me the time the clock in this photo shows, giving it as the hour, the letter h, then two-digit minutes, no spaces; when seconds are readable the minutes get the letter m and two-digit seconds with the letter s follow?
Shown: 12h45
